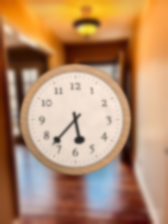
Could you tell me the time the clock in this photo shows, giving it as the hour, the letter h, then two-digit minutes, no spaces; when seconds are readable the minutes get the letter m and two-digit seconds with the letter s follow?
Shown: 5h37
